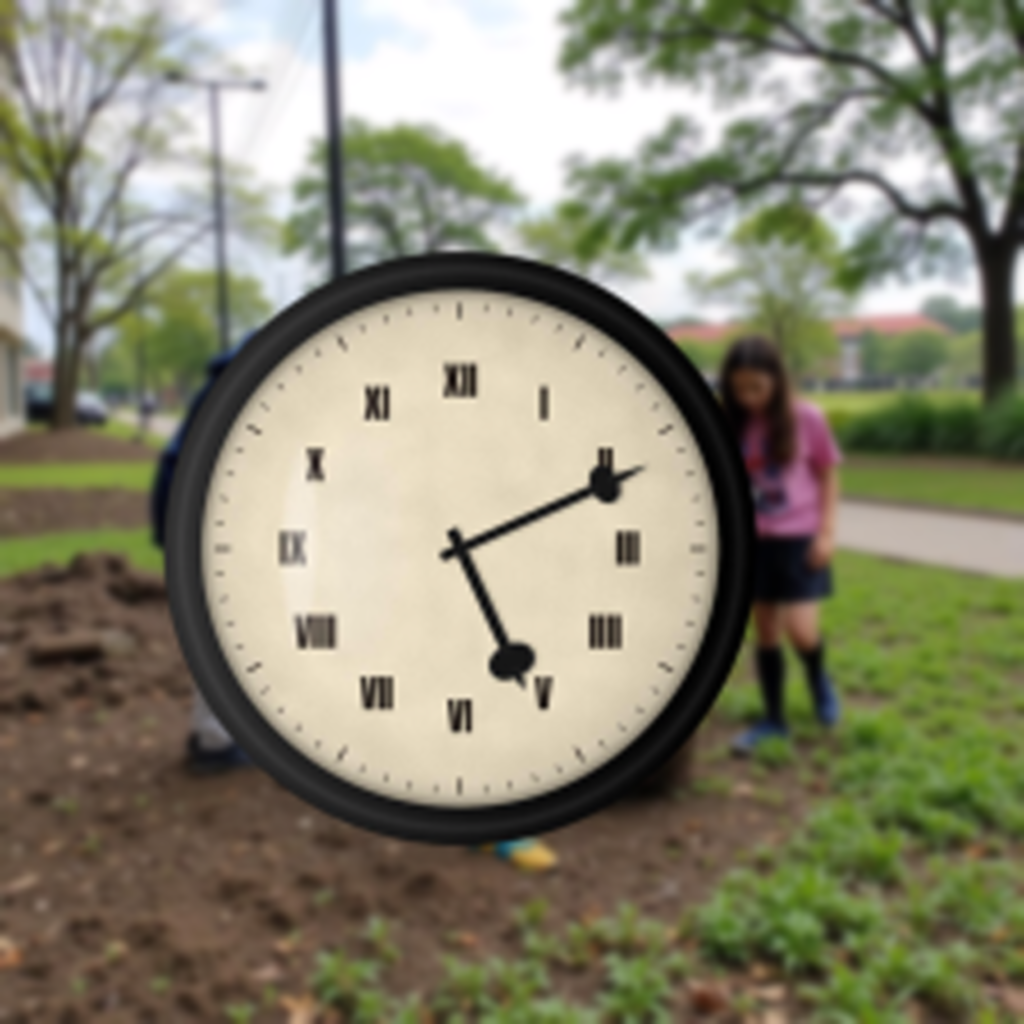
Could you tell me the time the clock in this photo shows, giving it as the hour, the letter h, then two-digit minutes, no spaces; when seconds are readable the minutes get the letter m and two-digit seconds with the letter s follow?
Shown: 5h11
